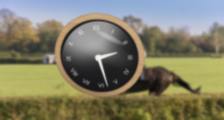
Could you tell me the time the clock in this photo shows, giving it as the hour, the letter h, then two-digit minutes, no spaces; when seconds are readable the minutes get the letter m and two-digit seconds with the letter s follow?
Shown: 2h28
